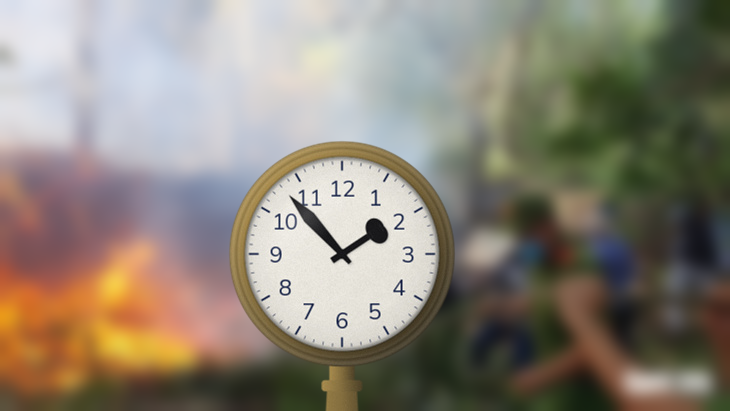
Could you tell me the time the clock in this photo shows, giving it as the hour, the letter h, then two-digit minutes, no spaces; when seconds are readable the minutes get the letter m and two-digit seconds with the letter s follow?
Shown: 1h53
